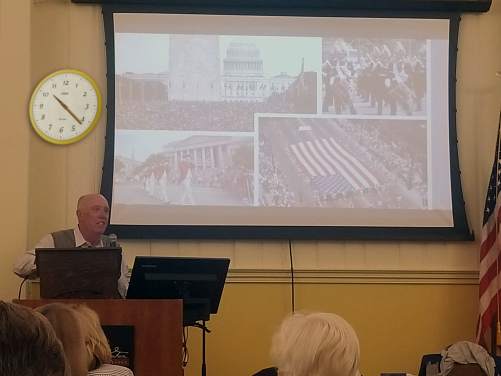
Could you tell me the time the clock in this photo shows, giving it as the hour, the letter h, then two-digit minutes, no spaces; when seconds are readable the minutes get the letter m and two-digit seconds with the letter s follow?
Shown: 10h22
